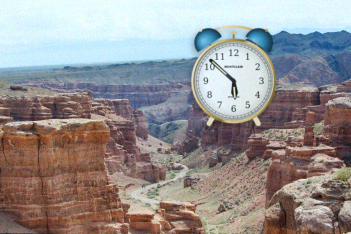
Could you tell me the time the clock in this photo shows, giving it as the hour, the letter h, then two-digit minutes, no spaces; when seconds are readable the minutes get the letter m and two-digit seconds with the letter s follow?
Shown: 5h52
